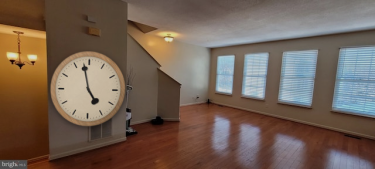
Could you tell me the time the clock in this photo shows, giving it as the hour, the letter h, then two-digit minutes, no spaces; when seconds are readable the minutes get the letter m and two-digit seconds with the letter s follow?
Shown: 4h58
